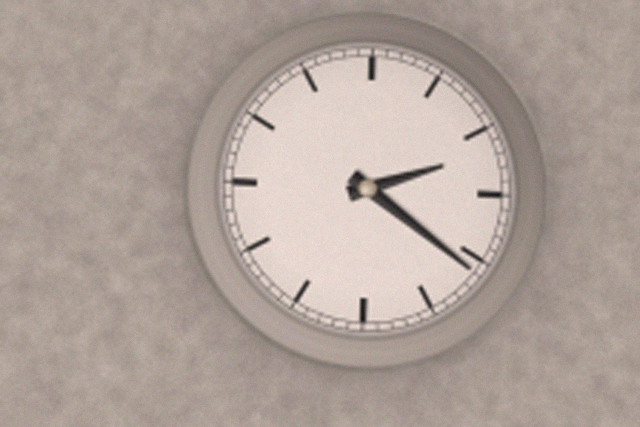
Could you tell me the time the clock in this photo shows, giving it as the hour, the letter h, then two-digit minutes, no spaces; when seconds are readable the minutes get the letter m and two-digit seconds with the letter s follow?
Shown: 2h21
